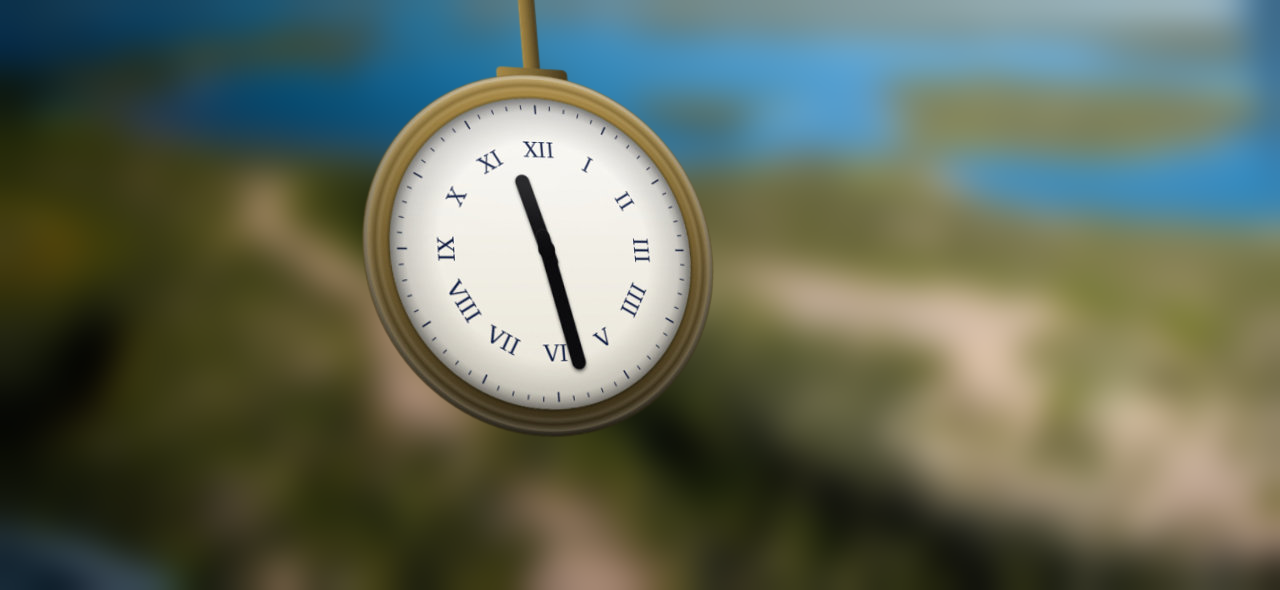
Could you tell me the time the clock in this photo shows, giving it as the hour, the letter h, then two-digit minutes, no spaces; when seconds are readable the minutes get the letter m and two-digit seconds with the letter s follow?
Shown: 11h28
